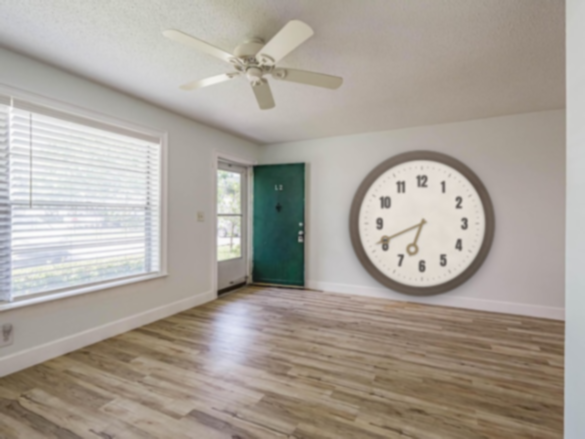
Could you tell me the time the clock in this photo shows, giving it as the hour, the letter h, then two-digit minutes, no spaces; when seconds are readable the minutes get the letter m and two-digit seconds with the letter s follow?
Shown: 6h41
